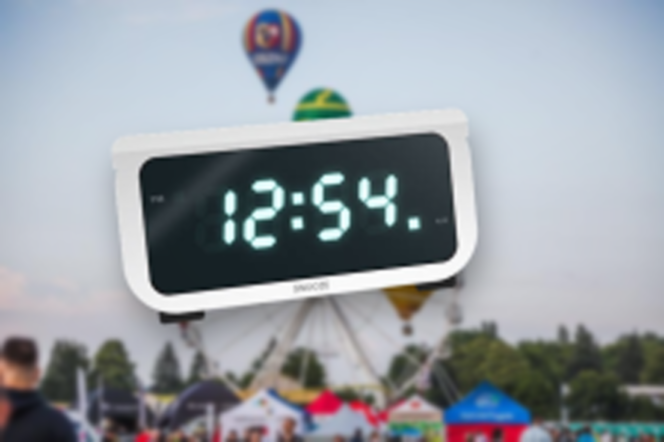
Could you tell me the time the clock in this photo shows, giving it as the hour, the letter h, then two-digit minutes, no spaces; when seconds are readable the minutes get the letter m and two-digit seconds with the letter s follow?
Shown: 12h54
